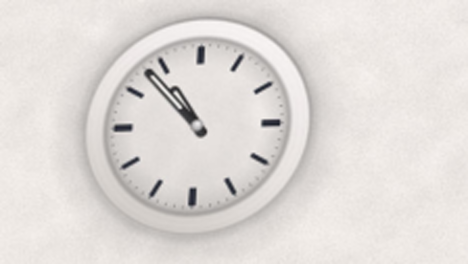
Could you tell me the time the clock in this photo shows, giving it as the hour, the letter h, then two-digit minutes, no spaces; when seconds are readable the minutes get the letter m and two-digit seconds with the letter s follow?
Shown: 10h53
